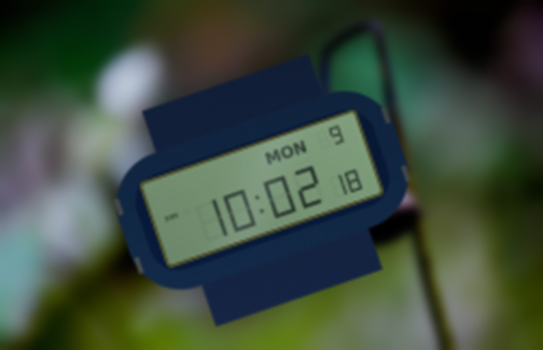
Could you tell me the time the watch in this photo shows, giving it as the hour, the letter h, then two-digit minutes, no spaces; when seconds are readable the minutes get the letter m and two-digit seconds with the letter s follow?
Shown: 10h02m18s
